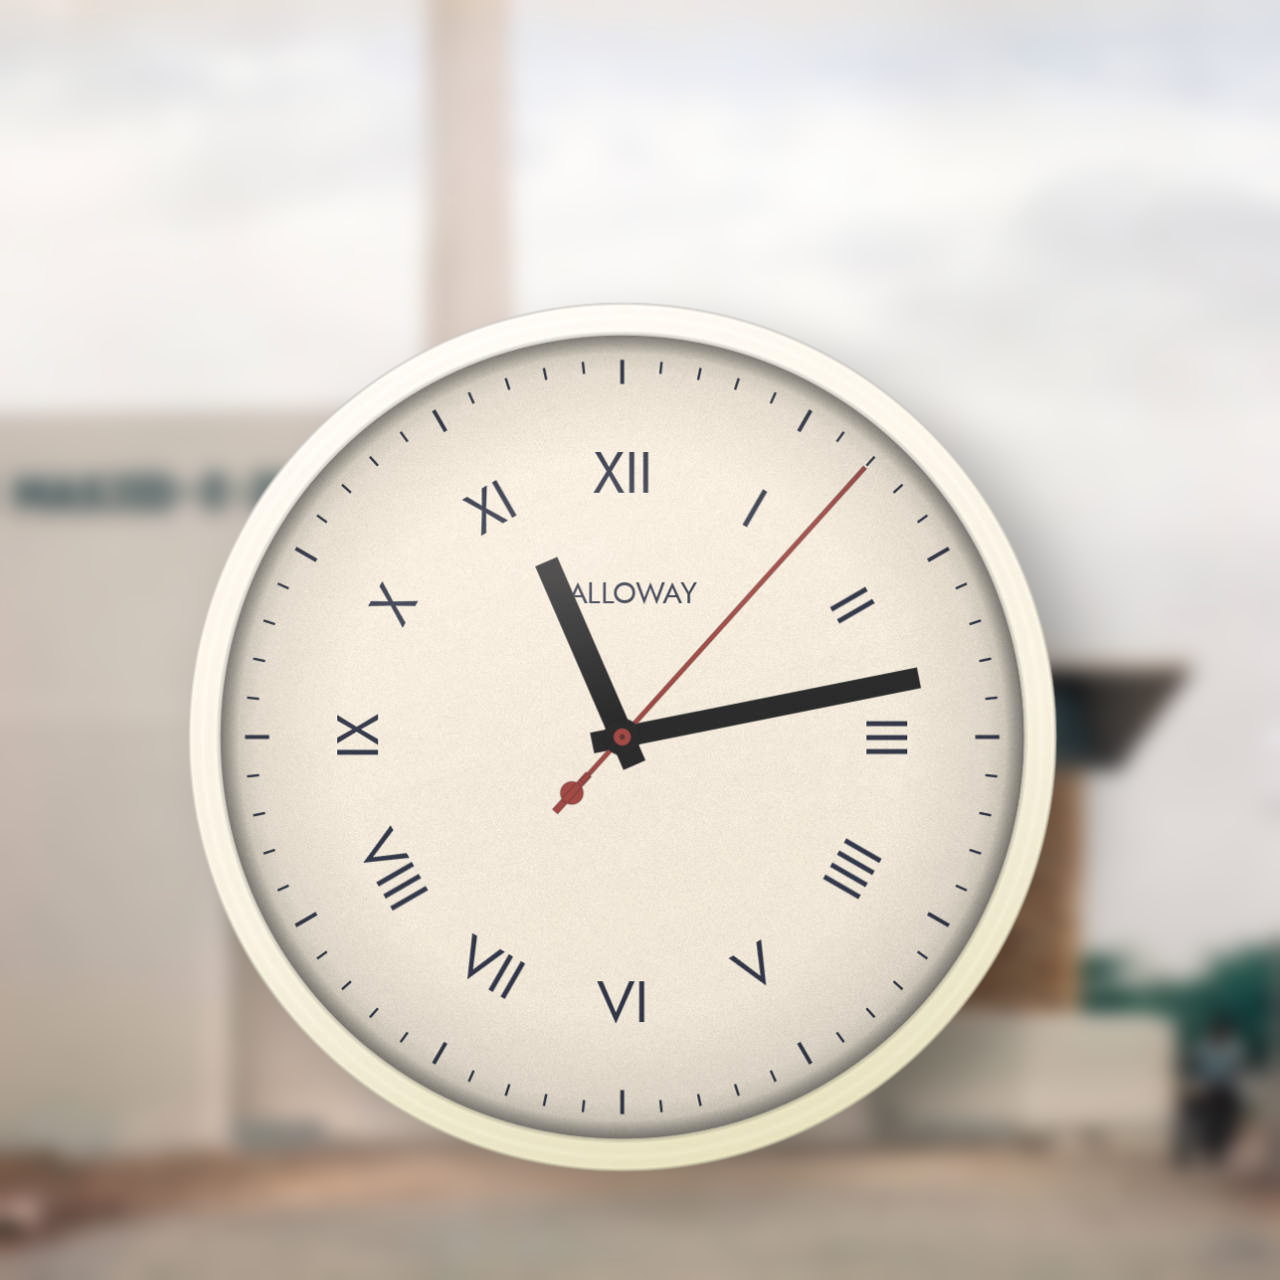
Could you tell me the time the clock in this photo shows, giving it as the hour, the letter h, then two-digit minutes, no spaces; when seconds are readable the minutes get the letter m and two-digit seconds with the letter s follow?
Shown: 11h13m07s
